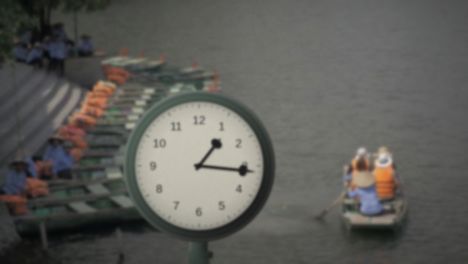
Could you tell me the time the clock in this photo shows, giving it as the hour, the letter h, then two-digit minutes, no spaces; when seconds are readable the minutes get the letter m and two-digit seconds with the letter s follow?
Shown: 1h16
